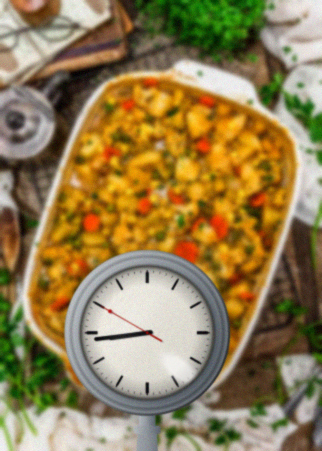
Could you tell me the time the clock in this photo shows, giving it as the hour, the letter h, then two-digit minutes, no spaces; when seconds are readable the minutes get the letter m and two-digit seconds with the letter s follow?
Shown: 8h43m50s
